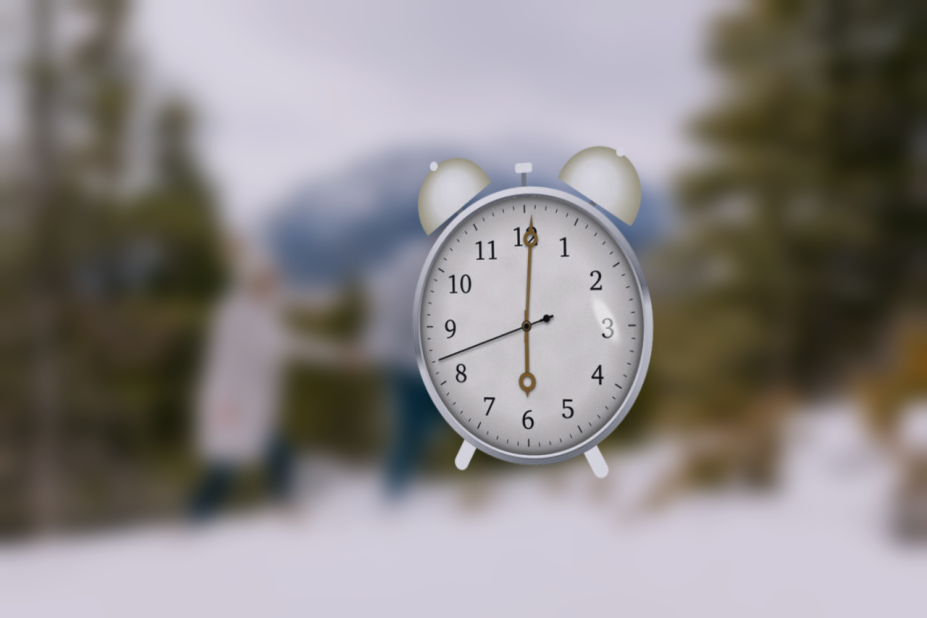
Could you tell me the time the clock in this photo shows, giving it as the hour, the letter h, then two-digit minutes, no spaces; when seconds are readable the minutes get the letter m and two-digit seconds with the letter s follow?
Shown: 6h00m42s
